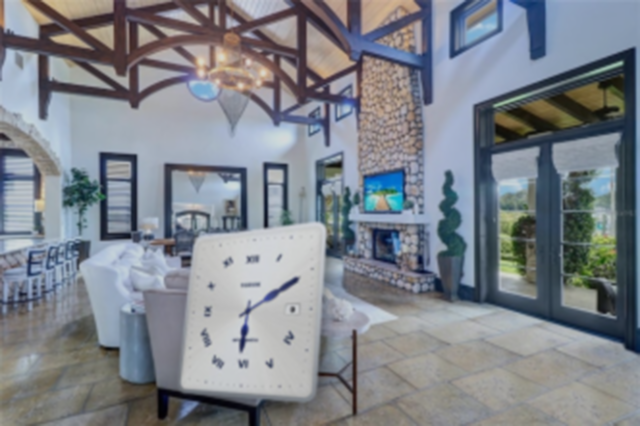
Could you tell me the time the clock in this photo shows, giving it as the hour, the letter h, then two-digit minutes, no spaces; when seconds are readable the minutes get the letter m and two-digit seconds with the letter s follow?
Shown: 6h10
